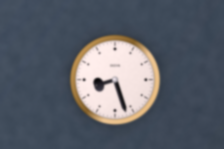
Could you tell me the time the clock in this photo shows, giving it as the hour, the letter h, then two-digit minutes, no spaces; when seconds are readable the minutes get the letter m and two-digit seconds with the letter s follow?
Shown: 8h27
